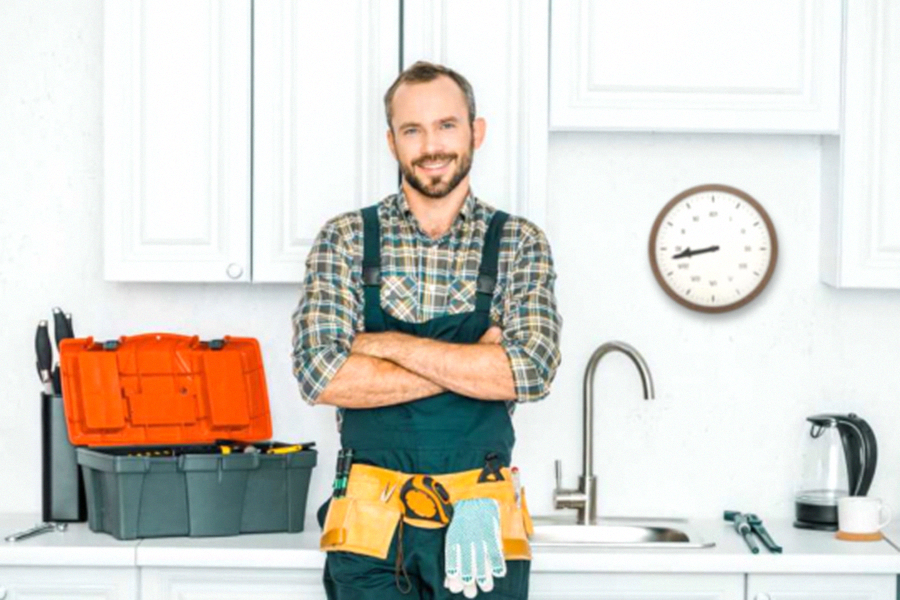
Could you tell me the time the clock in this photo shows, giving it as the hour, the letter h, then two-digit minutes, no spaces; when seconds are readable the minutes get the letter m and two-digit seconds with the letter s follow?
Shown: 8h43
